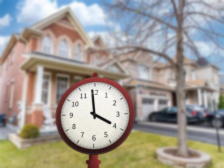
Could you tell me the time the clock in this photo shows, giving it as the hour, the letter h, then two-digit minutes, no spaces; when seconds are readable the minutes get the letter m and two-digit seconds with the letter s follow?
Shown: 3h59
